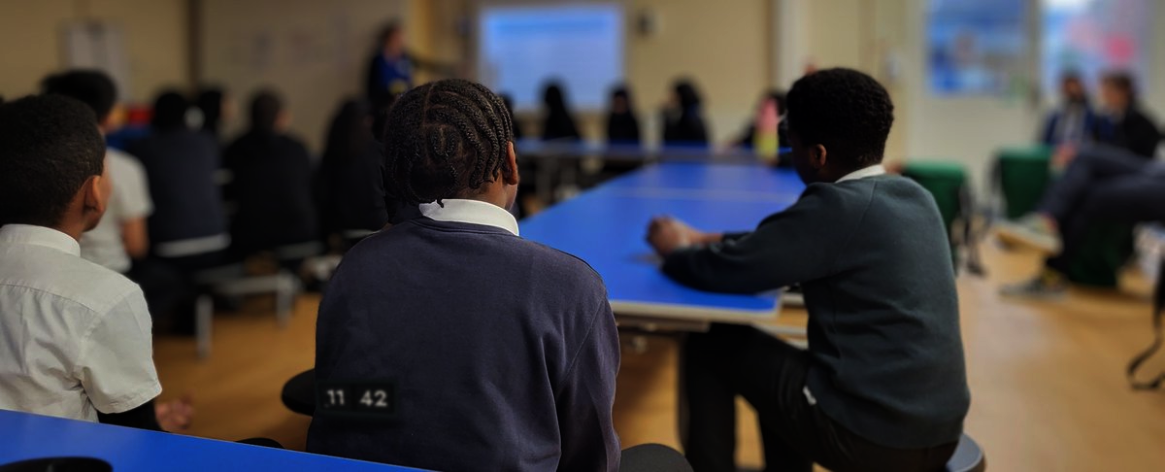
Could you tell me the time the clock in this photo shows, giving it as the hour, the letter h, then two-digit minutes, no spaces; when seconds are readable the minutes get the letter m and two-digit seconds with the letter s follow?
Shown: 11h42
